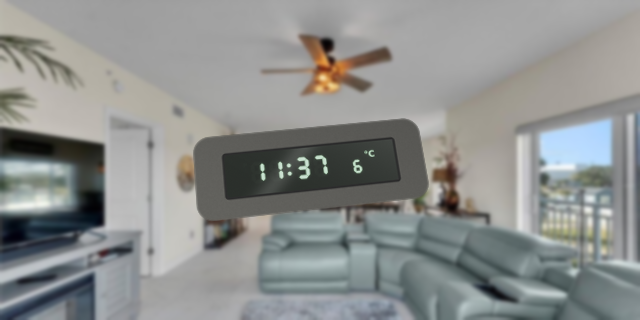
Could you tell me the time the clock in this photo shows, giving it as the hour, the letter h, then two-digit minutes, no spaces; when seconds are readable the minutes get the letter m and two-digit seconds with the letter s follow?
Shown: 11h37
